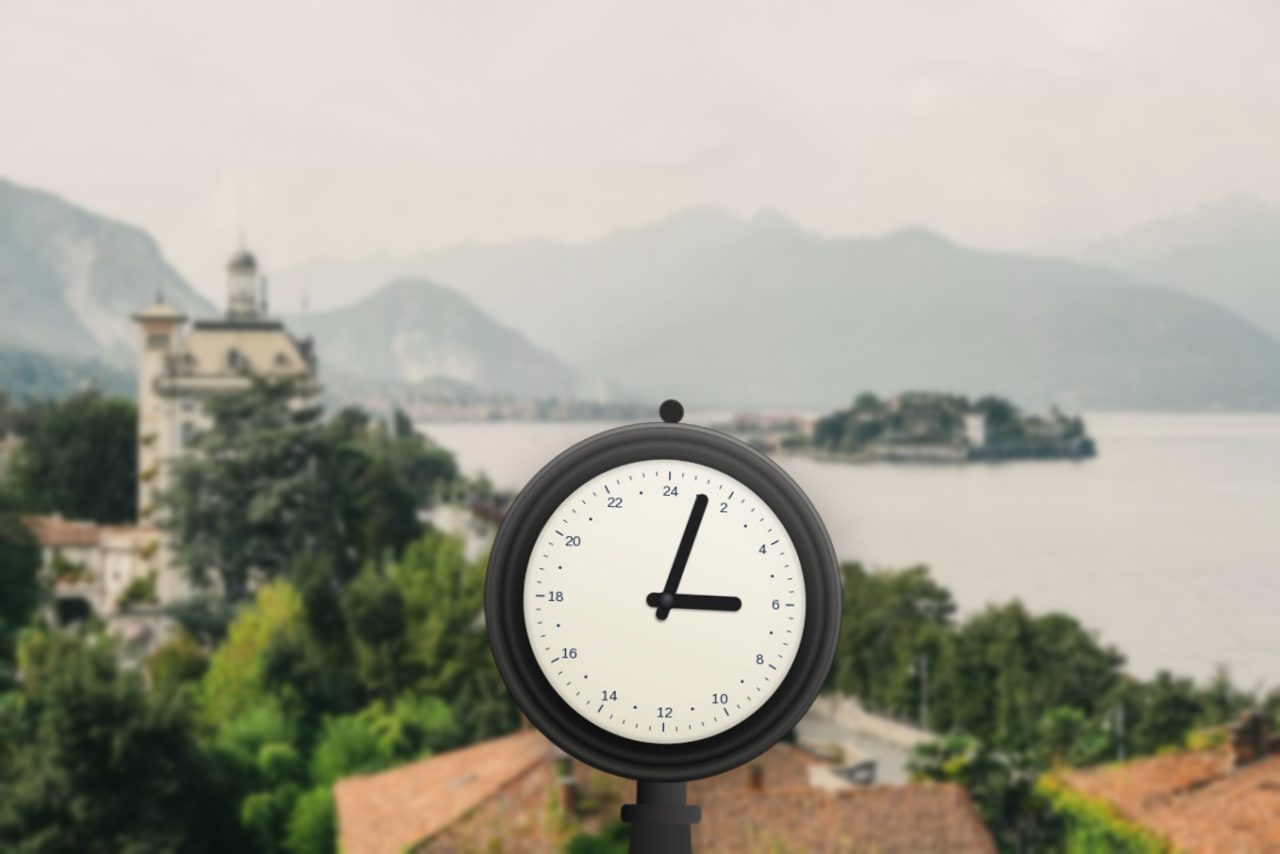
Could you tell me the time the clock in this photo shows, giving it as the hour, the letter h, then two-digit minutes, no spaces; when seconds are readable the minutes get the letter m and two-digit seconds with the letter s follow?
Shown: 6h03
